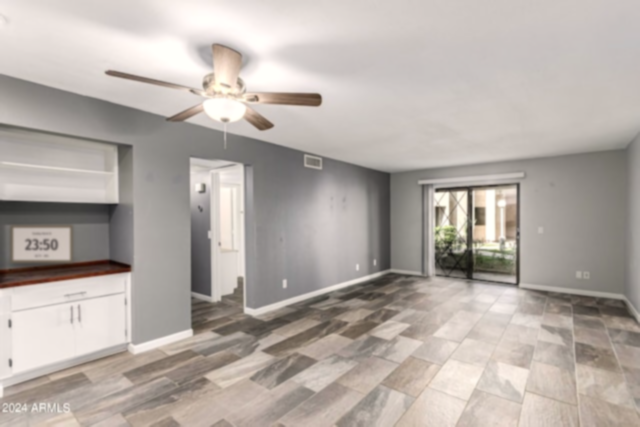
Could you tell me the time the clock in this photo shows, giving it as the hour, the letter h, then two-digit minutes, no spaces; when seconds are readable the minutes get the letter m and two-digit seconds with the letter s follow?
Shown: 23h50
